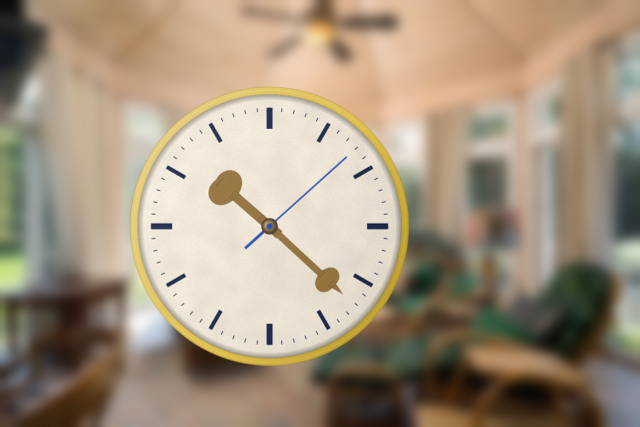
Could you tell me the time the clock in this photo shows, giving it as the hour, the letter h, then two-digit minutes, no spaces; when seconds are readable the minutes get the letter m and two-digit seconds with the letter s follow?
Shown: 10h22m08s
